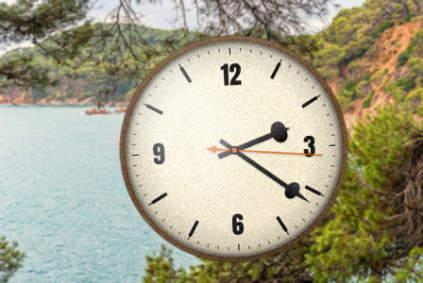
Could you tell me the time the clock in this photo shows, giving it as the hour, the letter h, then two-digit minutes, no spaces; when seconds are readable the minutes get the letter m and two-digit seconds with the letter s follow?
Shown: 2h21m16s
